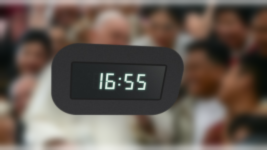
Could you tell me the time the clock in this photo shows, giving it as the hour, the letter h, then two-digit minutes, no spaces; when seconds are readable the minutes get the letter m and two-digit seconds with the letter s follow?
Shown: 16h55
